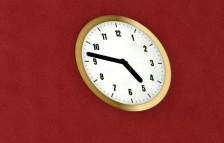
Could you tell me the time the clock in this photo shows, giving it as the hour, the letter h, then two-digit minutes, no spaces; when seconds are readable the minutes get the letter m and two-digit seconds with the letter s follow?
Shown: 4h47
